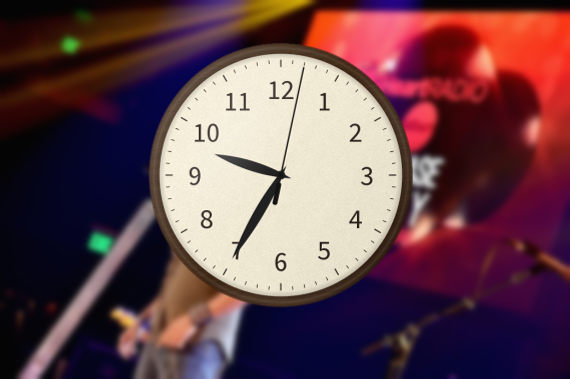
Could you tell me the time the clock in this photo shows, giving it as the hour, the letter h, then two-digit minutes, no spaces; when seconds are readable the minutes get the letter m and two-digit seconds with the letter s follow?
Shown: 9h35m02s
